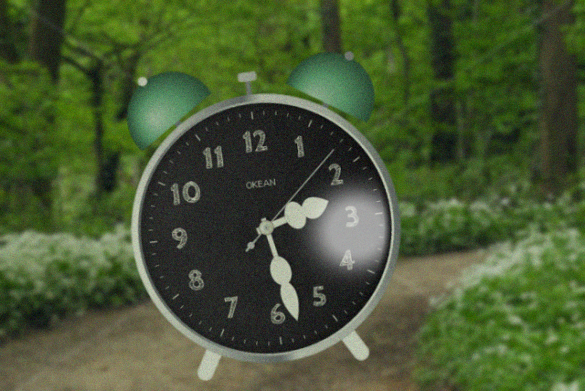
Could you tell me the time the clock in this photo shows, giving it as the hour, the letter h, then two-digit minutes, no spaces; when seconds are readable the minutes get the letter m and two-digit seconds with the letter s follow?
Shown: 2h28m08s
